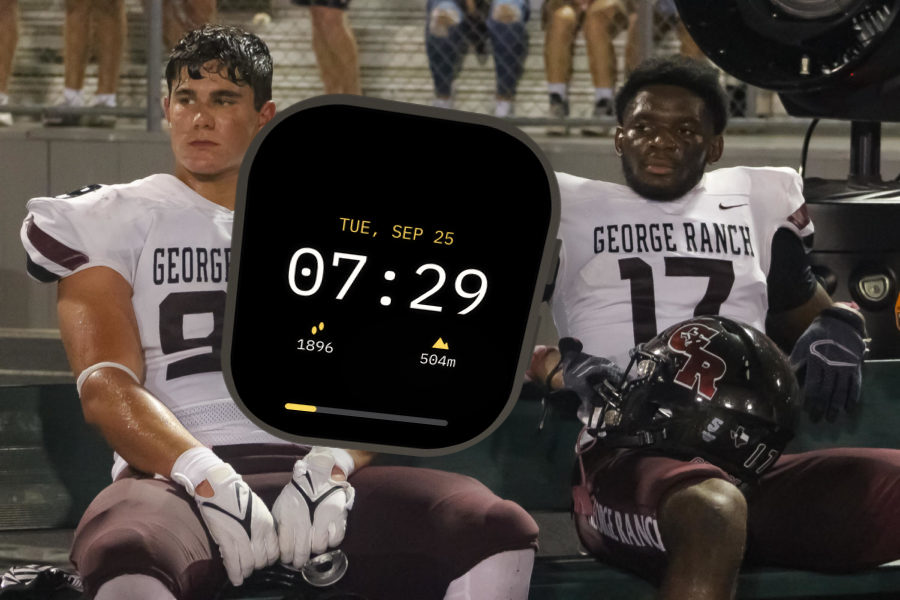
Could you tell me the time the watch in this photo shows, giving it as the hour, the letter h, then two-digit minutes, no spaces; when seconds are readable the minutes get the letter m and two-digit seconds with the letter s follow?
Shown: 7h29
